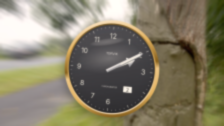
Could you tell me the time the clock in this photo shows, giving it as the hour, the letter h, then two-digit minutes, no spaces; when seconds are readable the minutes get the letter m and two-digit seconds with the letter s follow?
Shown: 2h10
